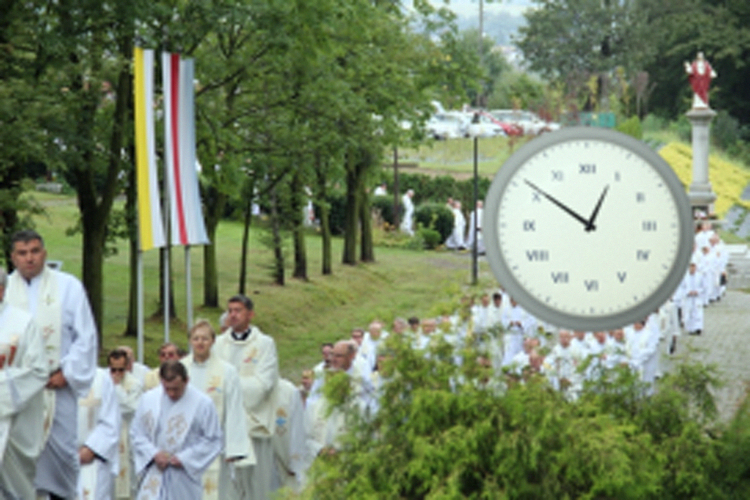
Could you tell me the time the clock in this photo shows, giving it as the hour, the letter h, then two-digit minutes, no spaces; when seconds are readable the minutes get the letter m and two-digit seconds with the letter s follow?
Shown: 12h51
